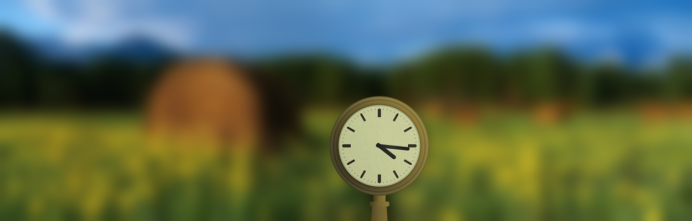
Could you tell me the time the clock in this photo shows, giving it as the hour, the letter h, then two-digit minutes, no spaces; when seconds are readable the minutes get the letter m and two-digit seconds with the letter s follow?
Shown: 4h16
